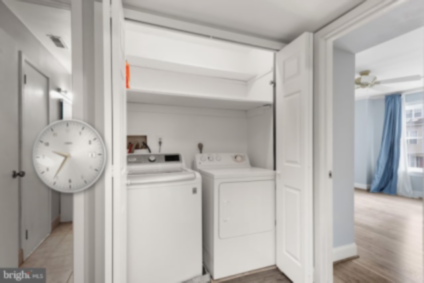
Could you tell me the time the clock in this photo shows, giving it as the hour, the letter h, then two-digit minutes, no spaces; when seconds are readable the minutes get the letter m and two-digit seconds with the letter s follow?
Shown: 9h36
